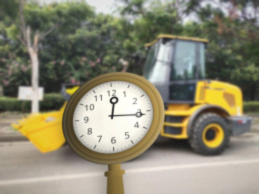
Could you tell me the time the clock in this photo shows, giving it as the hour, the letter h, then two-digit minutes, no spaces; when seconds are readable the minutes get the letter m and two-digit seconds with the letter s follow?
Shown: 12h16
